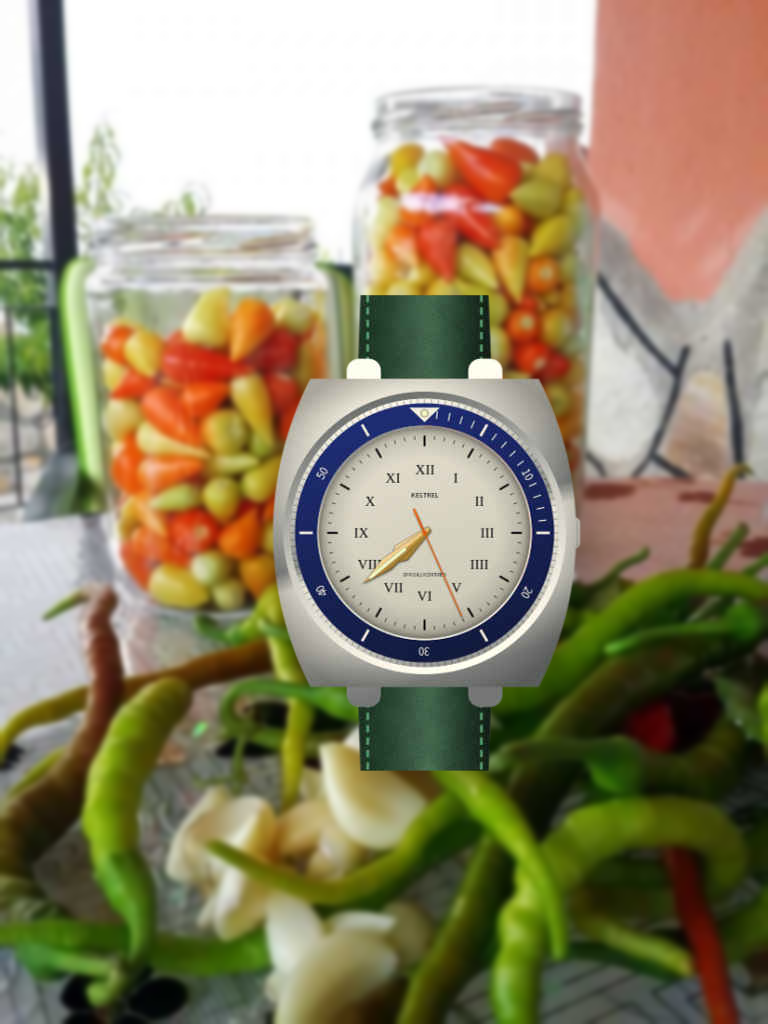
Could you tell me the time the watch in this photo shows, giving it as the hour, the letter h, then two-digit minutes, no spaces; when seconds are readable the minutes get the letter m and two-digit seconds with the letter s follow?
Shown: 7h38m26s
